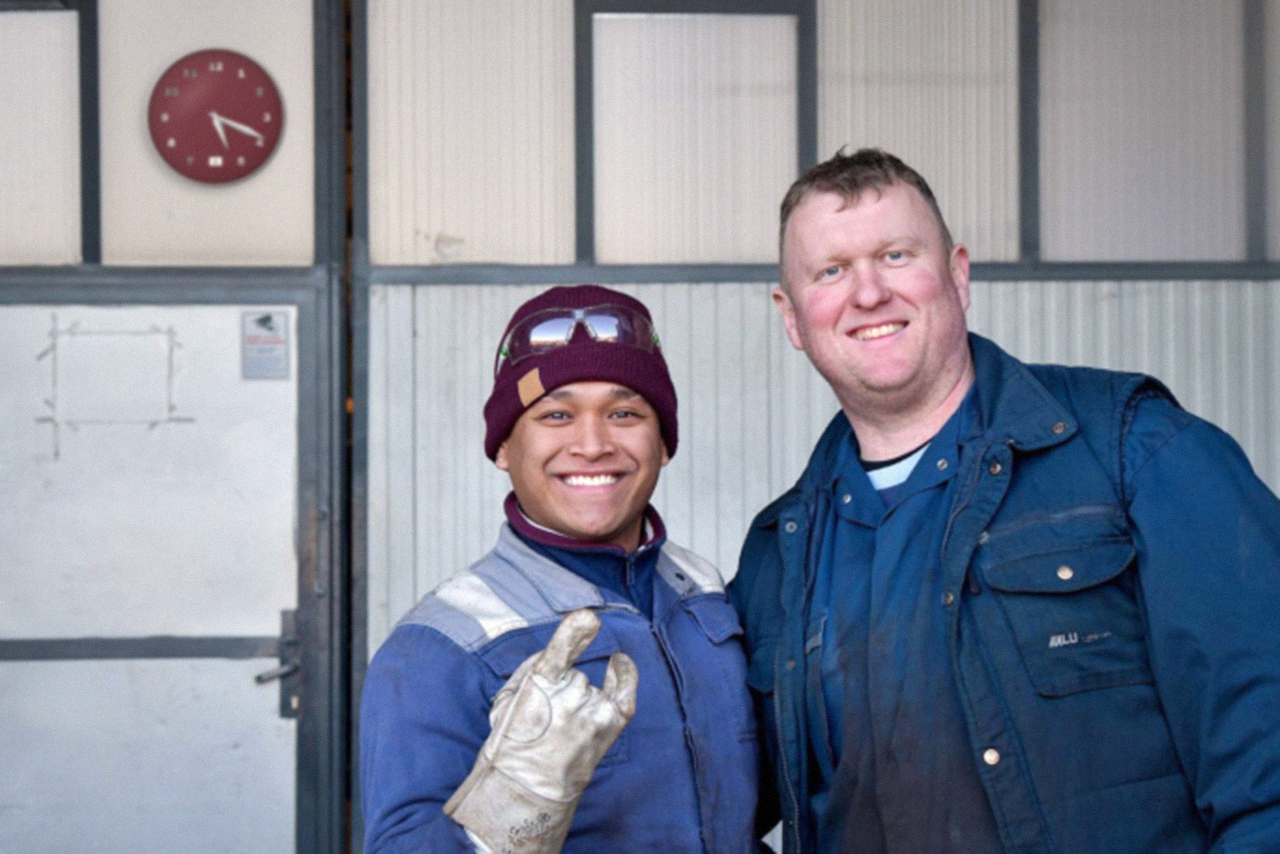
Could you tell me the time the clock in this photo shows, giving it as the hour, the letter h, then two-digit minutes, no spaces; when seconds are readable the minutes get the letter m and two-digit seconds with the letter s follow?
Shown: 5h19
